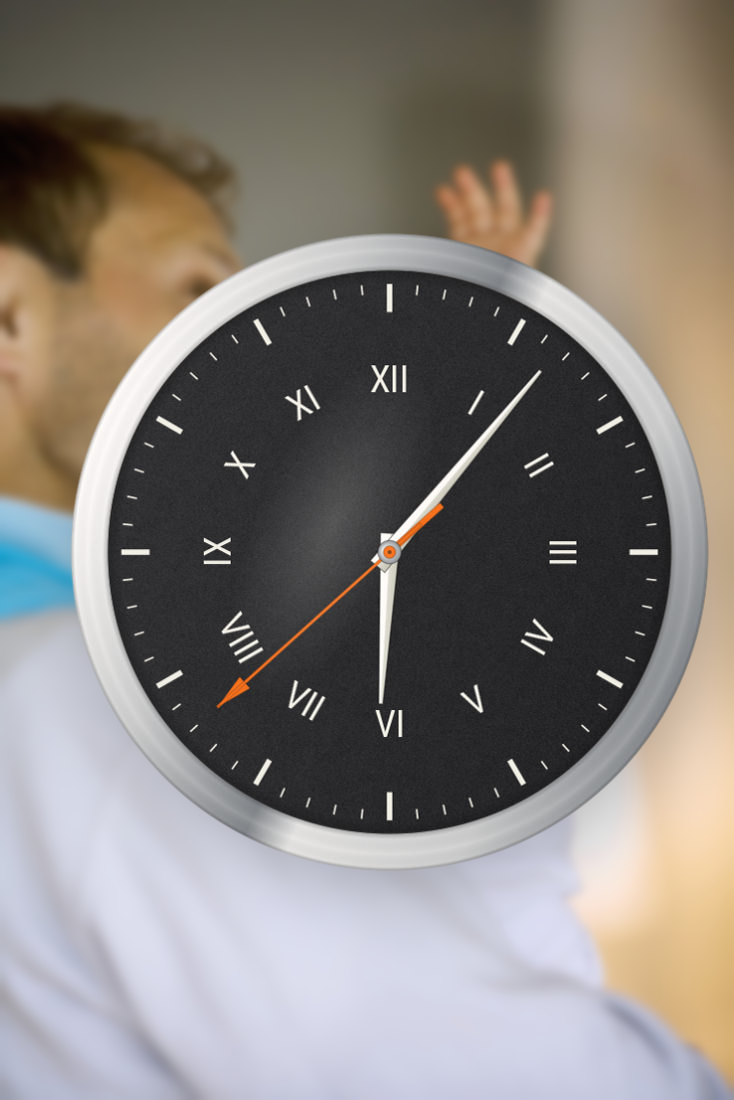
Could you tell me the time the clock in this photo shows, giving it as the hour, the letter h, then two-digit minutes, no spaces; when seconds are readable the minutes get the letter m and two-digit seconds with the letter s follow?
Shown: 6h06m38s
